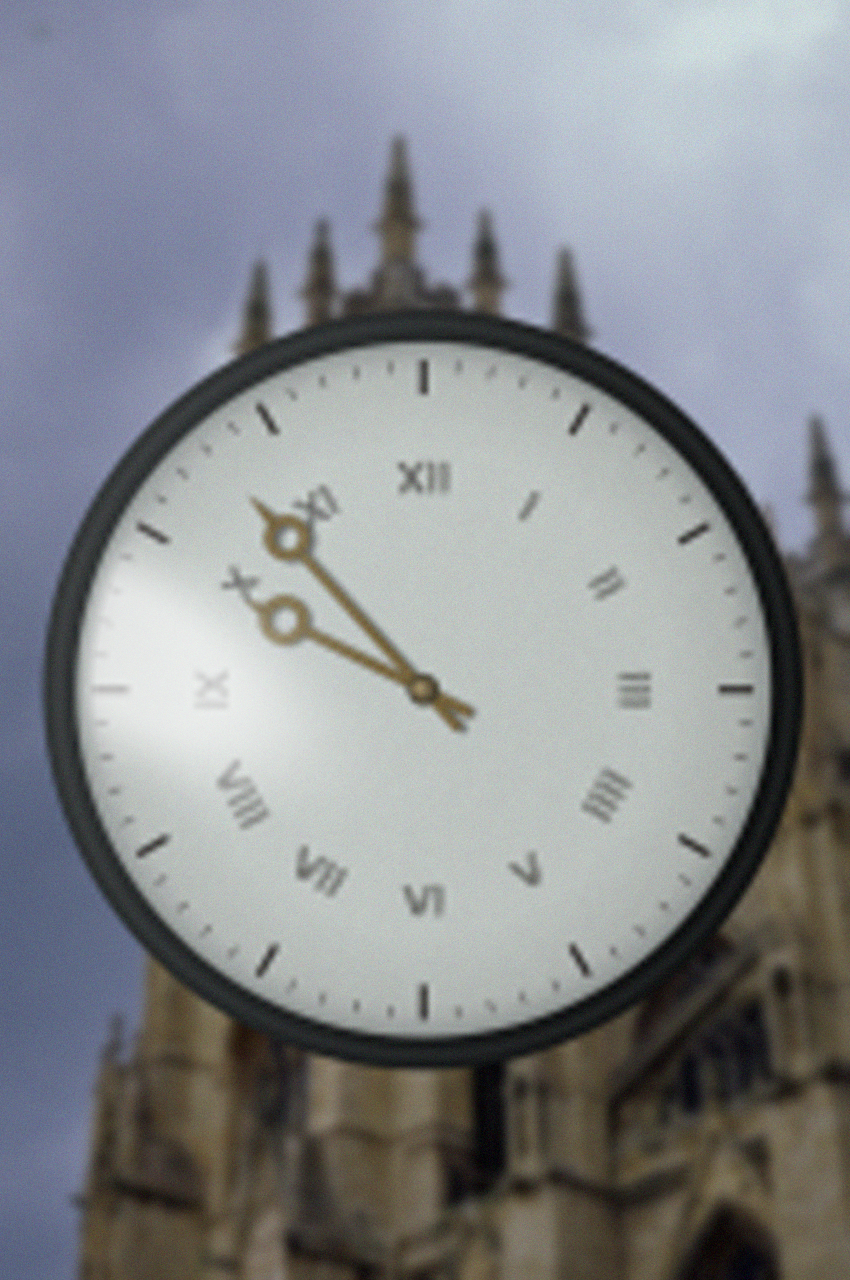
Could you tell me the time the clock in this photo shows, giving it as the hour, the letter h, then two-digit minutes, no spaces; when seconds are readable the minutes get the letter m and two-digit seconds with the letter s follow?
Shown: 9h53
